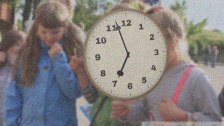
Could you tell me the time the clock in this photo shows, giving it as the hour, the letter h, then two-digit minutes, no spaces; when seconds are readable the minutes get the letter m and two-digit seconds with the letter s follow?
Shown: 6h57
